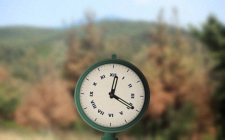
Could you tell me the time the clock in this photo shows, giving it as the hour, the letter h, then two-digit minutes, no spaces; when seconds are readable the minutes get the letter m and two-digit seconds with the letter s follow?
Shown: 12h20
